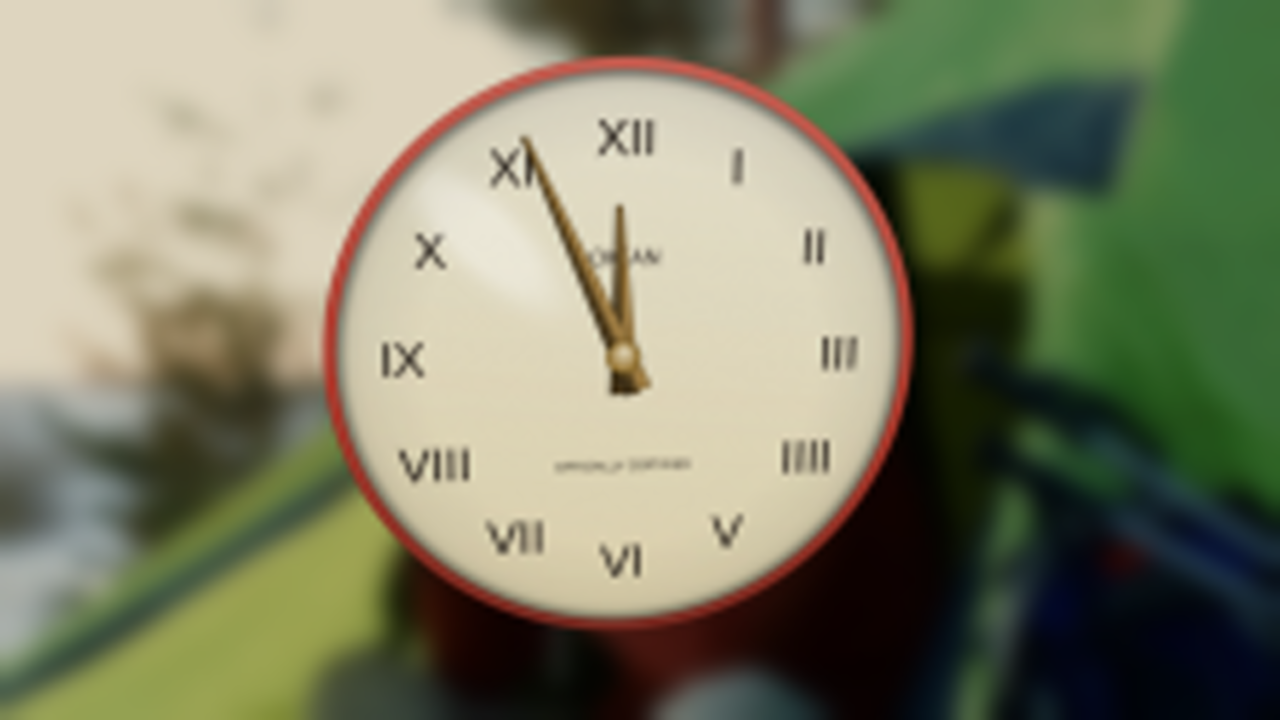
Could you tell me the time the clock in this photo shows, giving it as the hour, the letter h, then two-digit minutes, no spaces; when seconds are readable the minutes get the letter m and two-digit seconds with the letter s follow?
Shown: 11h56
